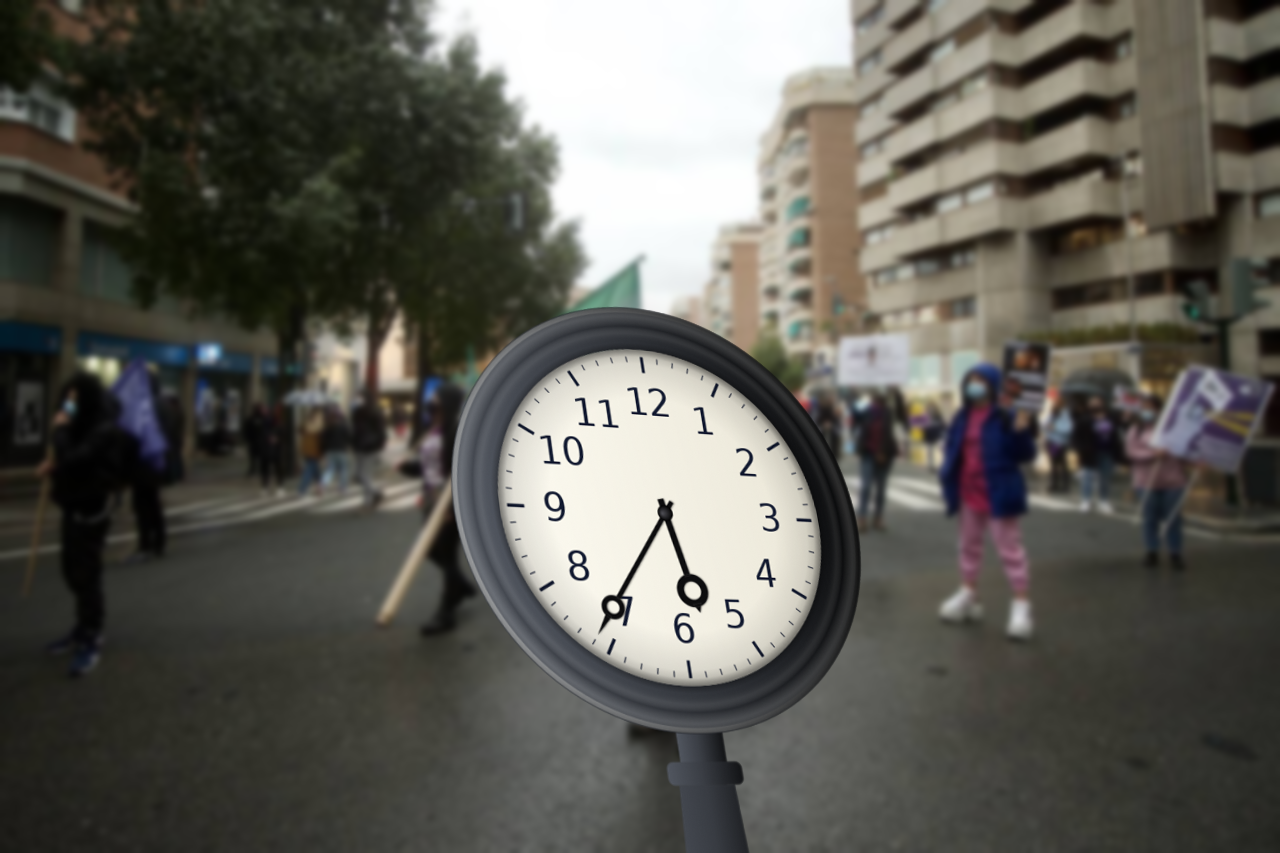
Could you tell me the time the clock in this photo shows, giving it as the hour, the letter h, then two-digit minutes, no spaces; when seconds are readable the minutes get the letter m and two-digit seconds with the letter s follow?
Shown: 5h36
